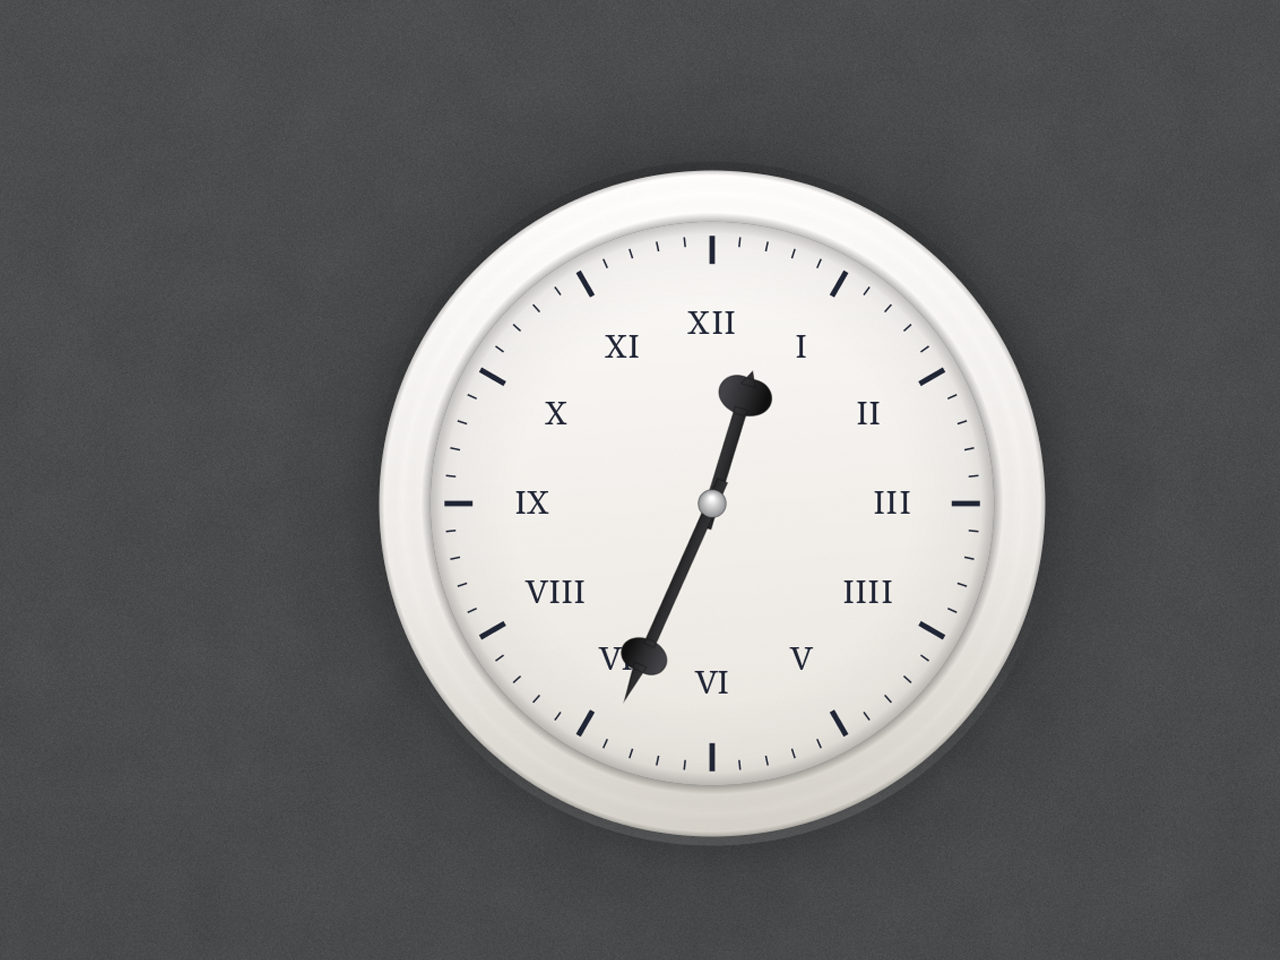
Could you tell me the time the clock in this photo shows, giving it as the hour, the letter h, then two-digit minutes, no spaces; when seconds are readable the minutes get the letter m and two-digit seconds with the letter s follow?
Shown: 12h34
